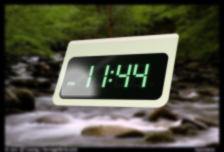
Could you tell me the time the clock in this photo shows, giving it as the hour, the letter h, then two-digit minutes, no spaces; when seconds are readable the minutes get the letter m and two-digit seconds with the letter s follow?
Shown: 11h44
